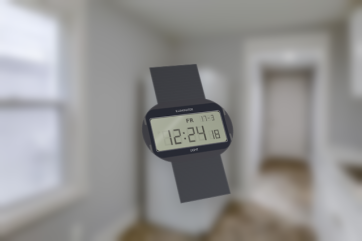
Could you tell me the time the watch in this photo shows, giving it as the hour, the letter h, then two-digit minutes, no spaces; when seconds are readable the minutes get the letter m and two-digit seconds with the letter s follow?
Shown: 12h24m18s
